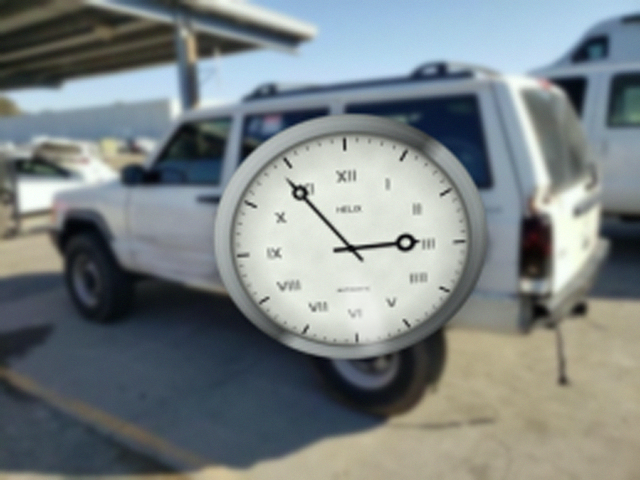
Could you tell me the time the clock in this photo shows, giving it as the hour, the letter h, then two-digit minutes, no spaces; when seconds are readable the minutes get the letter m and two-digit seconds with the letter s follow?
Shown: 2h54
